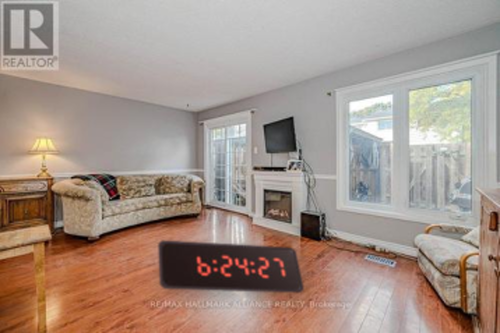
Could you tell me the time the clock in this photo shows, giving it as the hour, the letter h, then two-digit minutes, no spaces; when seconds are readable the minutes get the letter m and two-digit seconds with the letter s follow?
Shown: 6h24m27s
